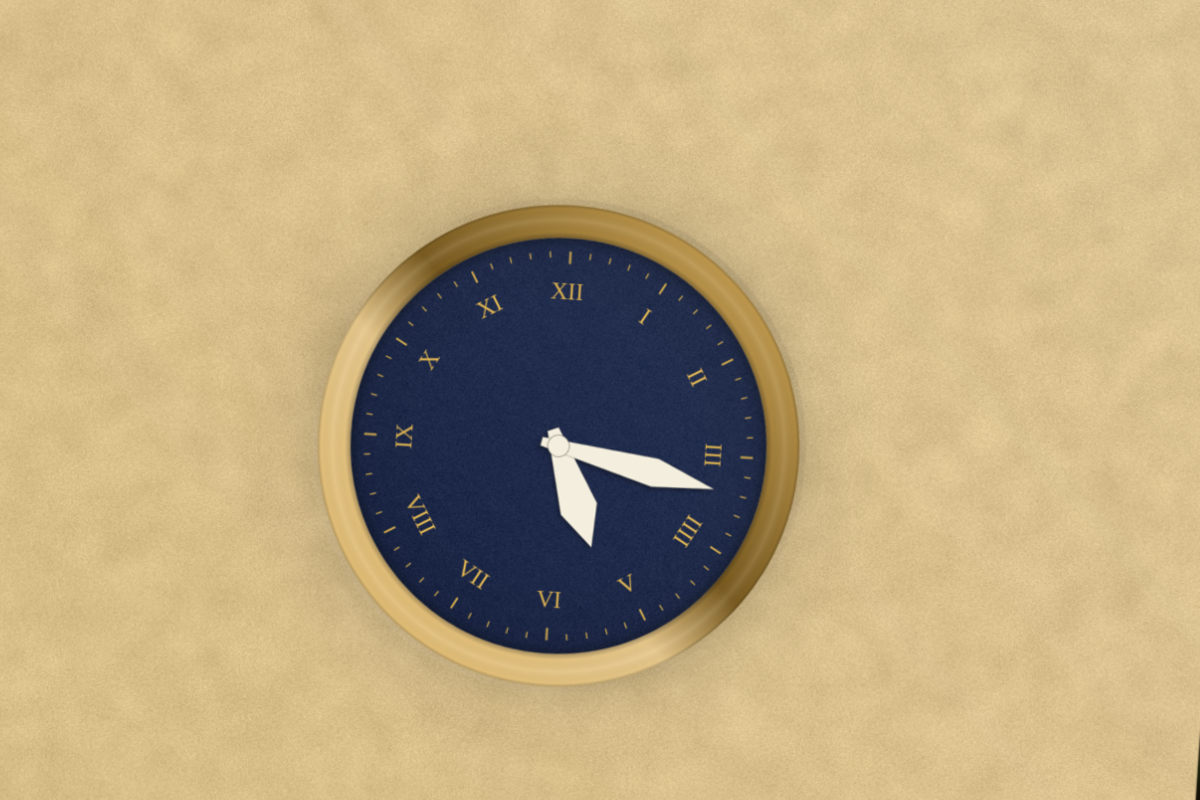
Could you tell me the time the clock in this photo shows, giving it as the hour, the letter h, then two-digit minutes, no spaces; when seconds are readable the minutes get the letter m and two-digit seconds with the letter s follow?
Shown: 5h17
